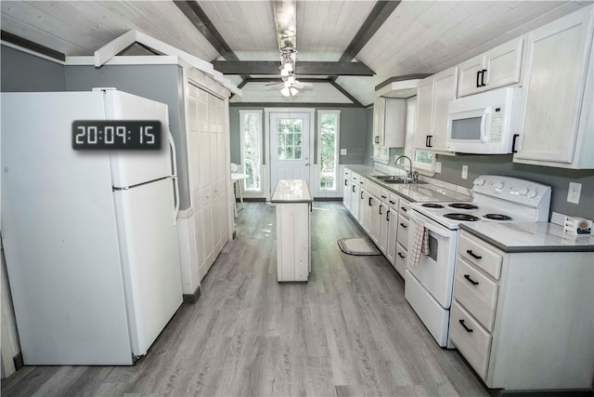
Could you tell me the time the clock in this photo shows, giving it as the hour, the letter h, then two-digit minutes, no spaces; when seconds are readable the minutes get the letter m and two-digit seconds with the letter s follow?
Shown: 20h09m15s
